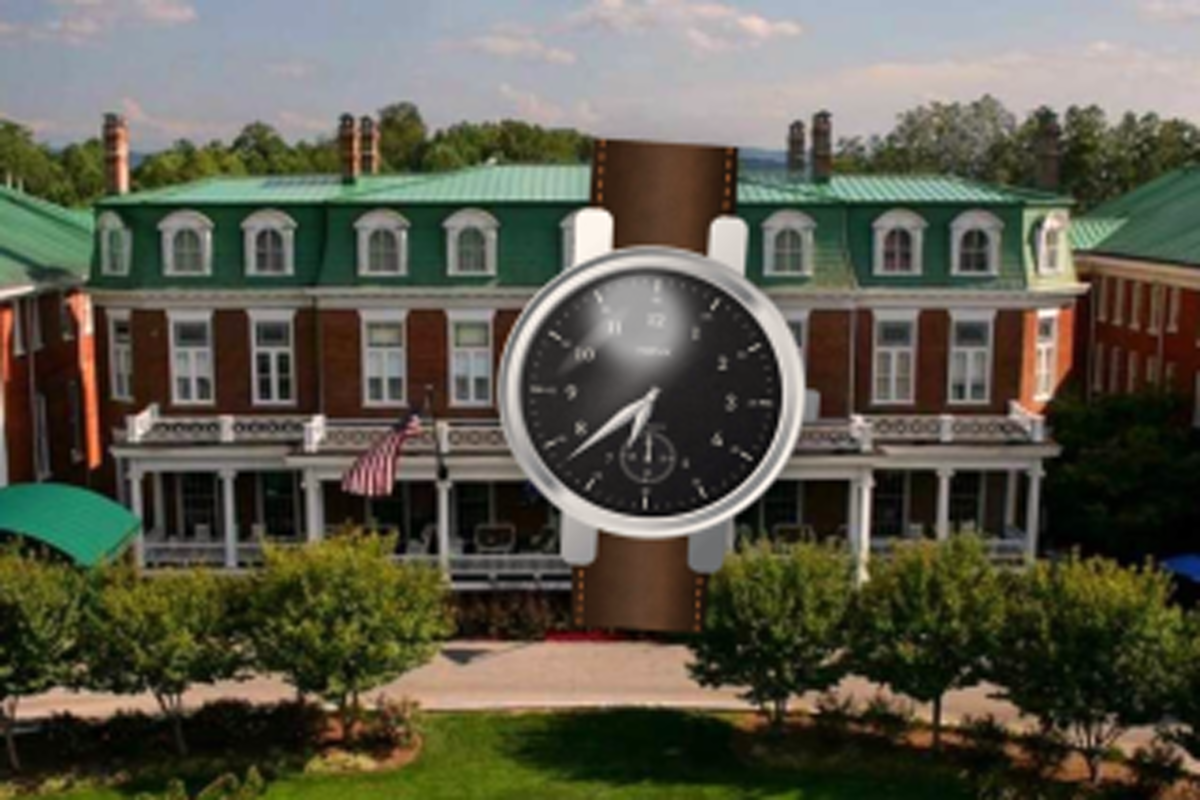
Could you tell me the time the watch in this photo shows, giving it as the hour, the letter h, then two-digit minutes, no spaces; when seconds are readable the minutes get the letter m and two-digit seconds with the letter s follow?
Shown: 6h38
